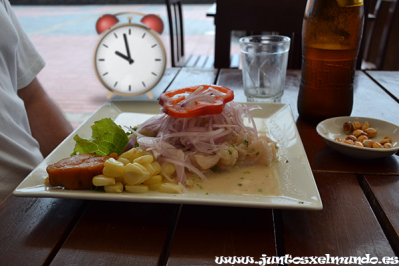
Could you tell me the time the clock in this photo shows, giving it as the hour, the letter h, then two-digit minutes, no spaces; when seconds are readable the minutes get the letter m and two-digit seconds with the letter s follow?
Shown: 9h58
